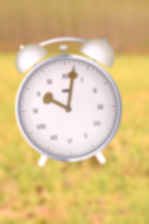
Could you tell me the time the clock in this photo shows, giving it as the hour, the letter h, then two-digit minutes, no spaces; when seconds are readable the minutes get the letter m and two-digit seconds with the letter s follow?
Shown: 10h02
